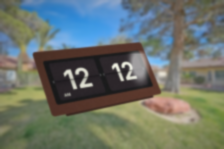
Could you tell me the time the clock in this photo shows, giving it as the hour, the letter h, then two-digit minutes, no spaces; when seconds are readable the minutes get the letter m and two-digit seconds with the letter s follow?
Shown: 12h12
